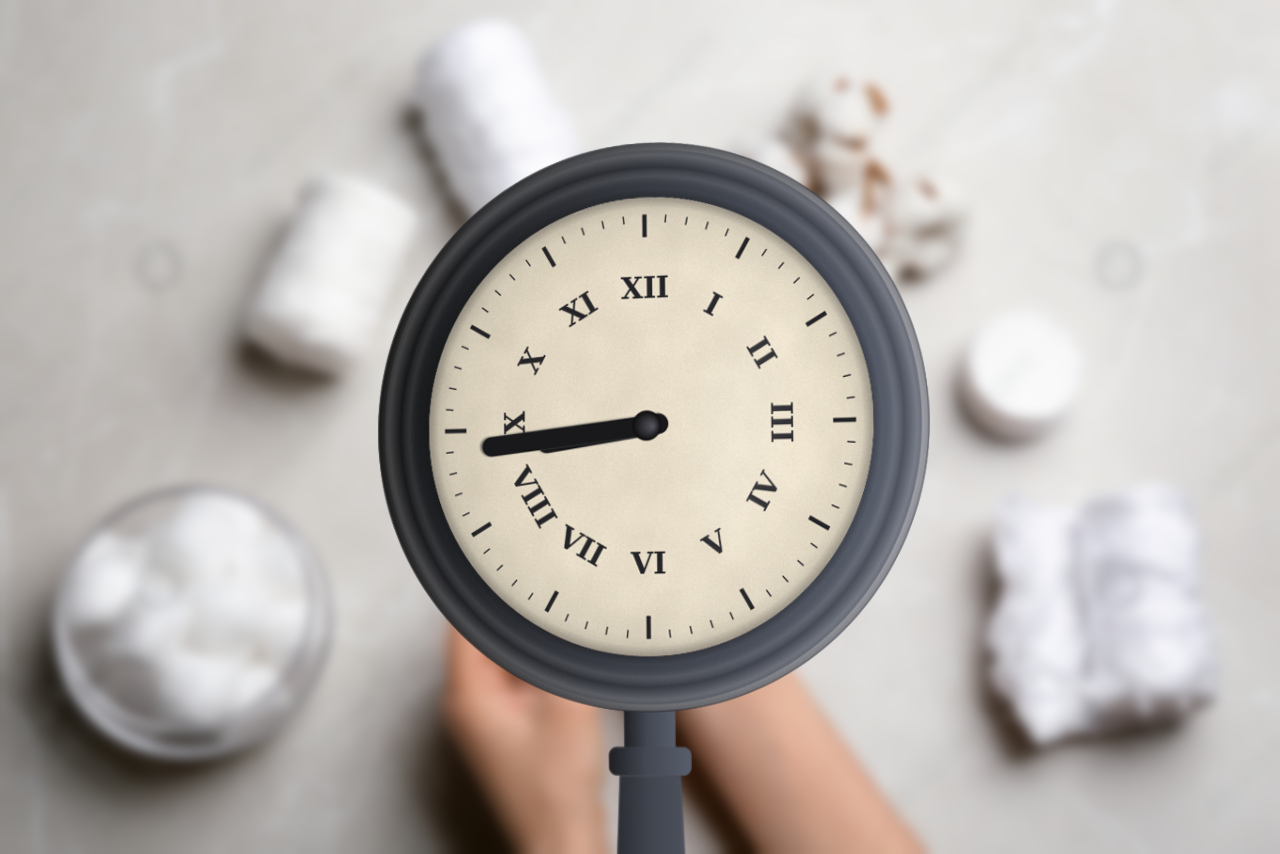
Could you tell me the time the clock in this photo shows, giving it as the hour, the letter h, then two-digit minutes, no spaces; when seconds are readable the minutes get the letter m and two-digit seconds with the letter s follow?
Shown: 8h44
